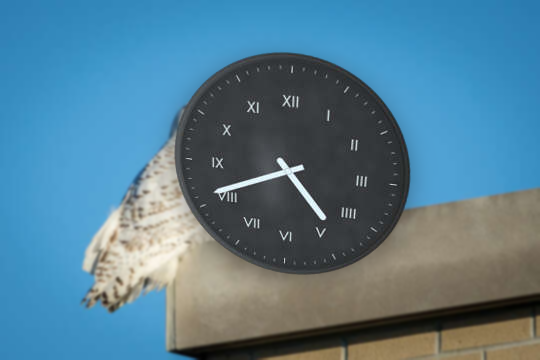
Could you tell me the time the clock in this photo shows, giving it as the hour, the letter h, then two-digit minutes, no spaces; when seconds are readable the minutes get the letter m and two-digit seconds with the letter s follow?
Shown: 4h41
